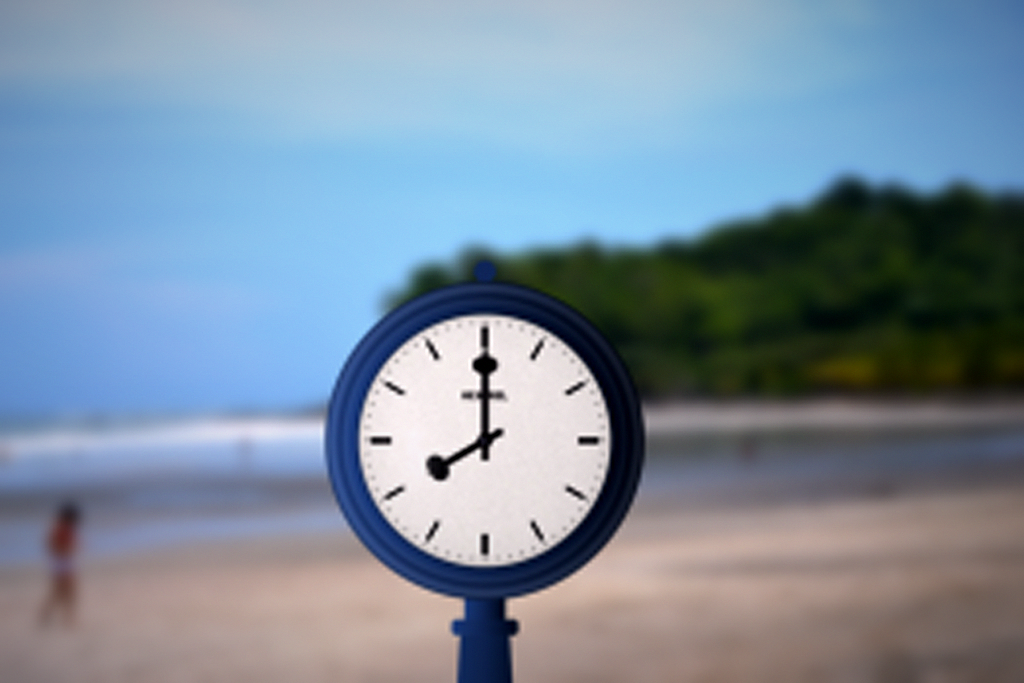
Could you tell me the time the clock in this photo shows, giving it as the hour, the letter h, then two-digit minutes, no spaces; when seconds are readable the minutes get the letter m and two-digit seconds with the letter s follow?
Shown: 8h00
